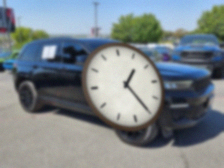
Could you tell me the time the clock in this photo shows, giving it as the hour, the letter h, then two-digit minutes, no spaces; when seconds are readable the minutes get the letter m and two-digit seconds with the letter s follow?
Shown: 1h25
